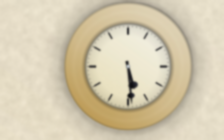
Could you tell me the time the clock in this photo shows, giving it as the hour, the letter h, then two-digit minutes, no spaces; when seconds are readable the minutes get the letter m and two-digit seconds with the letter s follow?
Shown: 5h29
